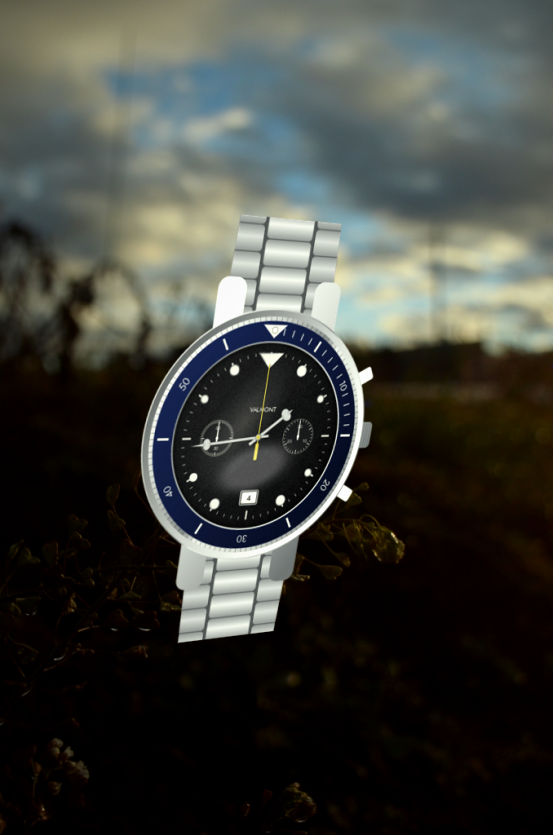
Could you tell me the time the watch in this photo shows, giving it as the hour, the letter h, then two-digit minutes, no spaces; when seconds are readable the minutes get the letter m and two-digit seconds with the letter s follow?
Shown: 1h44
